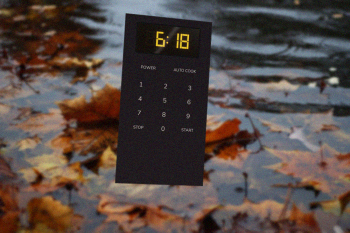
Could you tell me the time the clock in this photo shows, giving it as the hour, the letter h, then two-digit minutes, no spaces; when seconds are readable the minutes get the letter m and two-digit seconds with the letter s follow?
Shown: 6h18
